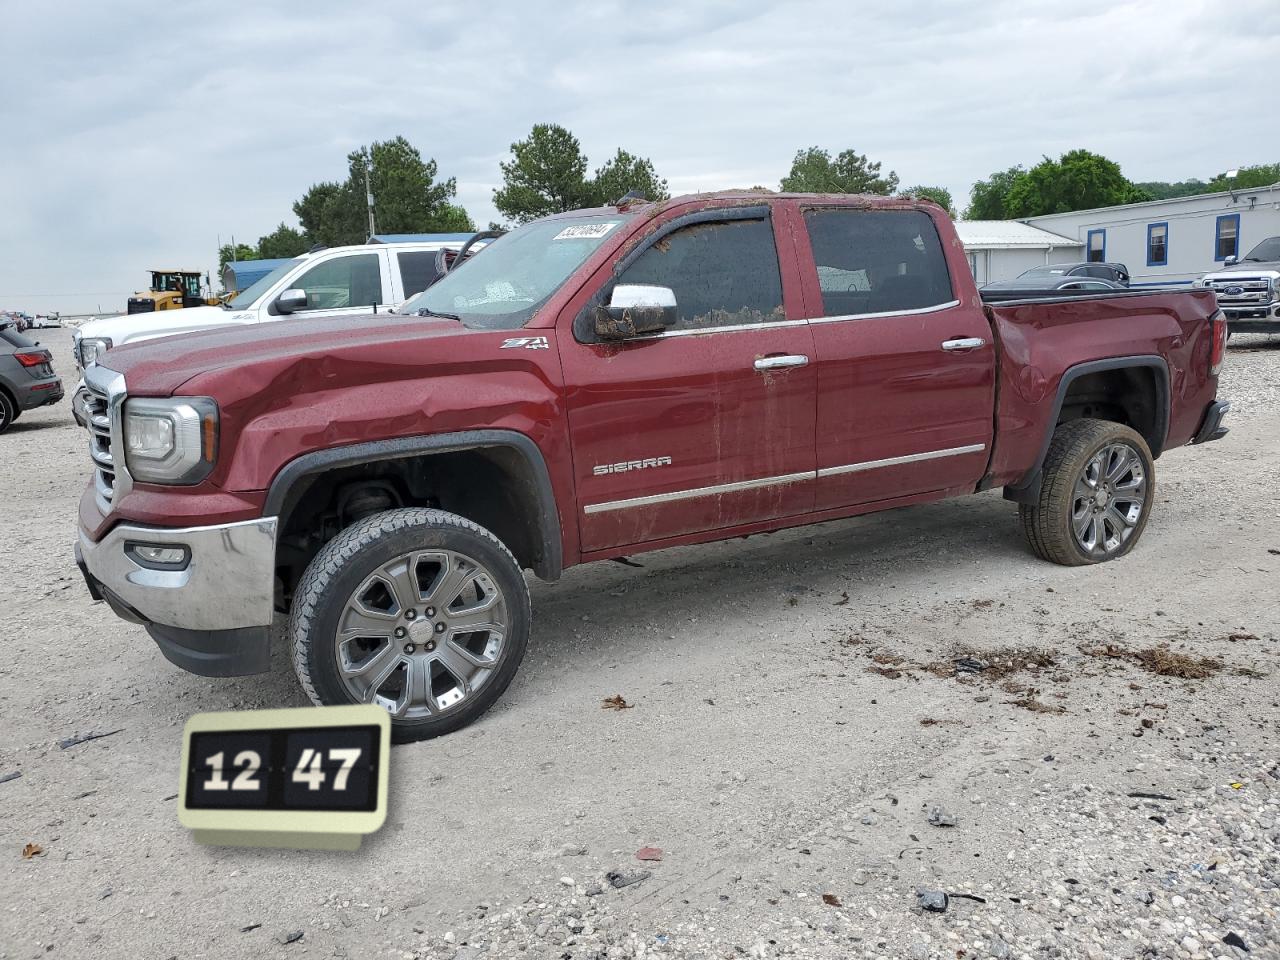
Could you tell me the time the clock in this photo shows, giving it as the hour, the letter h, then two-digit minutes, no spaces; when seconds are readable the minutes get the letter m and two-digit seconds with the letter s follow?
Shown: 12h47
